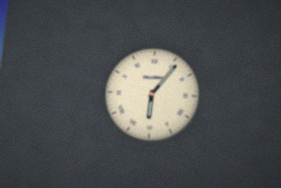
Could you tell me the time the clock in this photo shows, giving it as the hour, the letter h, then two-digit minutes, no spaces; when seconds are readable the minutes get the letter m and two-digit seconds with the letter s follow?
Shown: 6h06
